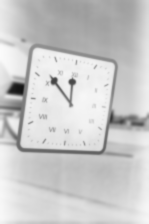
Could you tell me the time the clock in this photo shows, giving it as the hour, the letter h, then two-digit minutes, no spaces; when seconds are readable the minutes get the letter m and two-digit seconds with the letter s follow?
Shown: 11h52
